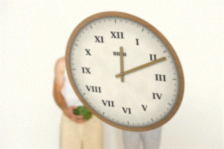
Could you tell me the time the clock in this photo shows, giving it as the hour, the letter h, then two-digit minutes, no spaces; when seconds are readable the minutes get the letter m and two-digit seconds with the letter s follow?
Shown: 12h11
